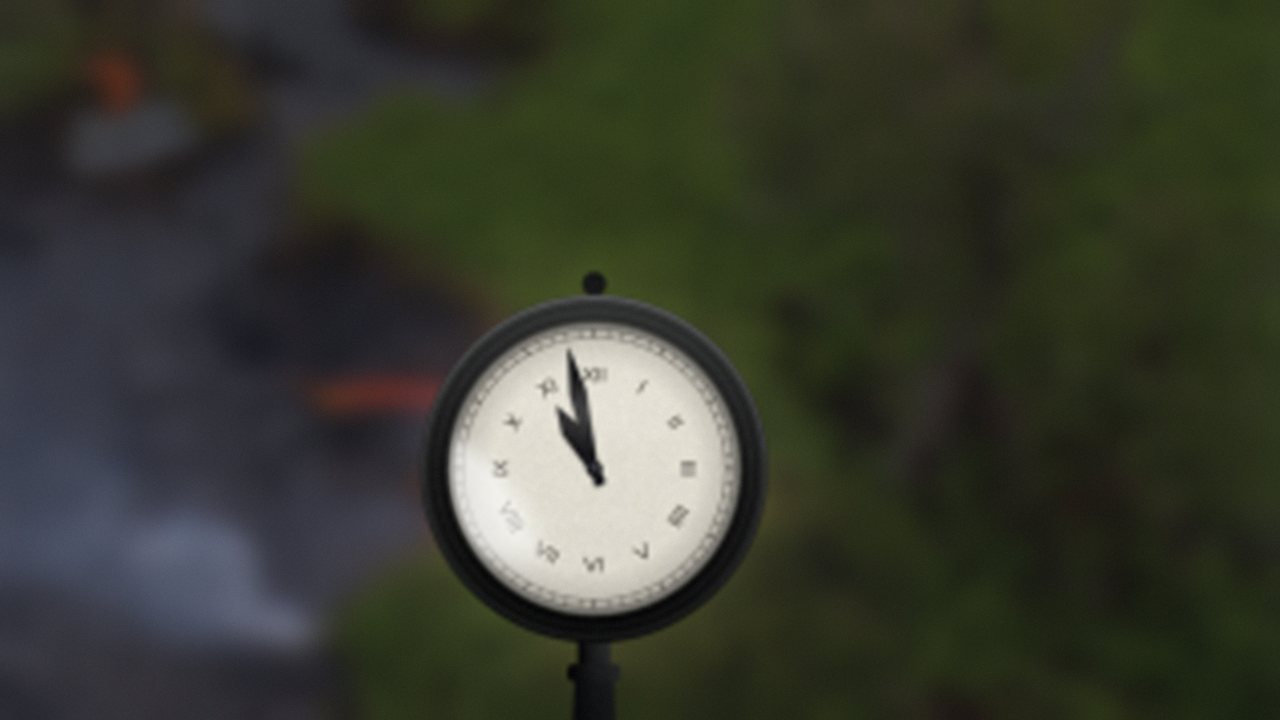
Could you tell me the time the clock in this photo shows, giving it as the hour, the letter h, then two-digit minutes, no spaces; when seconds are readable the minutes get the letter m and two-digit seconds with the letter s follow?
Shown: 10h58
